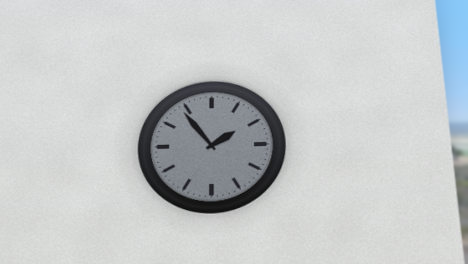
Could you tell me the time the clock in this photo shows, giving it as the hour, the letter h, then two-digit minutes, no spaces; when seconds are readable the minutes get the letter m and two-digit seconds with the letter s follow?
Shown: 1h54
